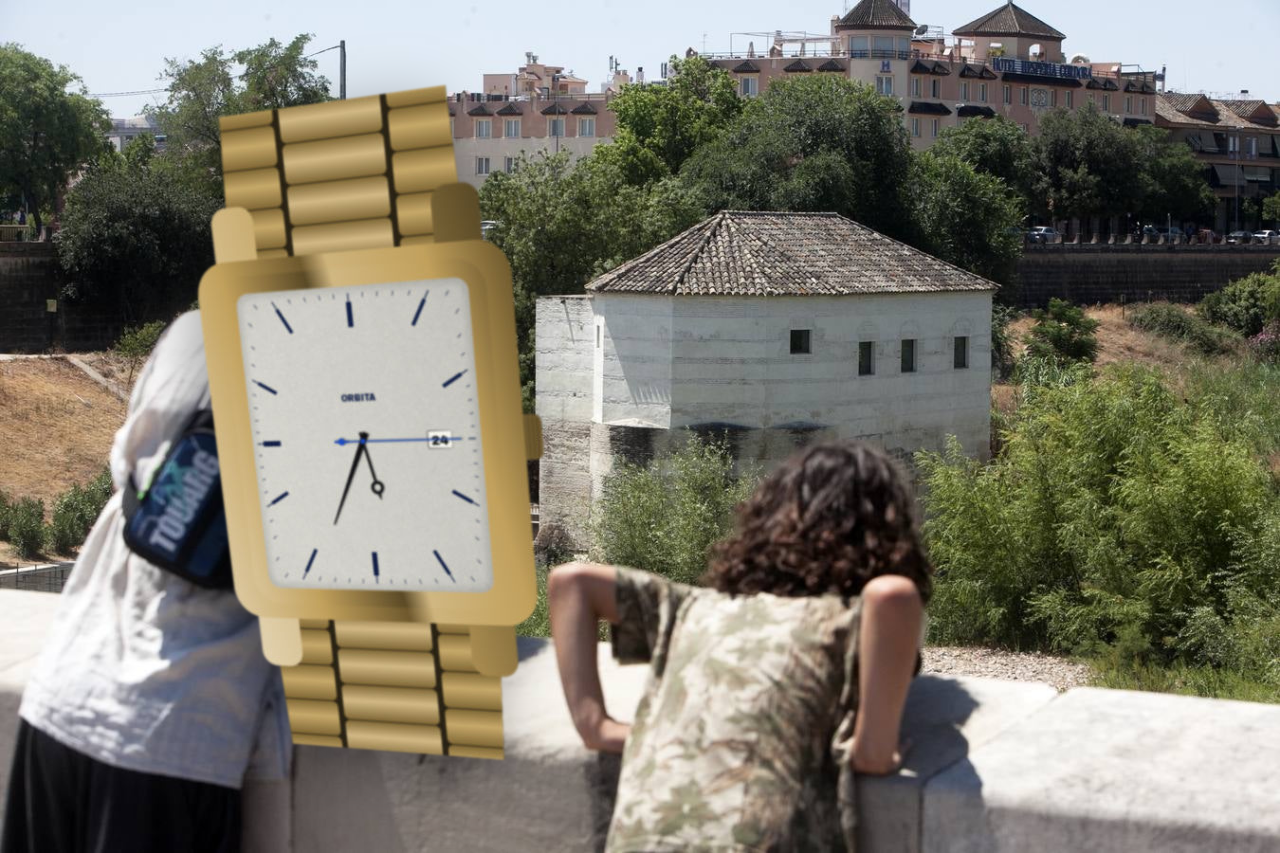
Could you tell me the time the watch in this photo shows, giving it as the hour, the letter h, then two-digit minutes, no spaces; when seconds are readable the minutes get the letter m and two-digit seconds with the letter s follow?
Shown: 5h34m15s
